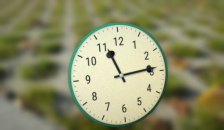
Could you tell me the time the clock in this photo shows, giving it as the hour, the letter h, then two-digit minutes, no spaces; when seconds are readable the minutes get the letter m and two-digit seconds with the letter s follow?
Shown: 11h14
